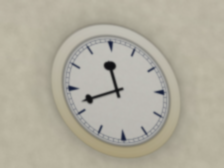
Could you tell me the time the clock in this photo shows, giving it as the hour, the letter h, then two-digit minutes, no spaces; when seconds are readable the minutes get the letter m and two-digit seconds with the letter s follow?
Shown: 11h42
